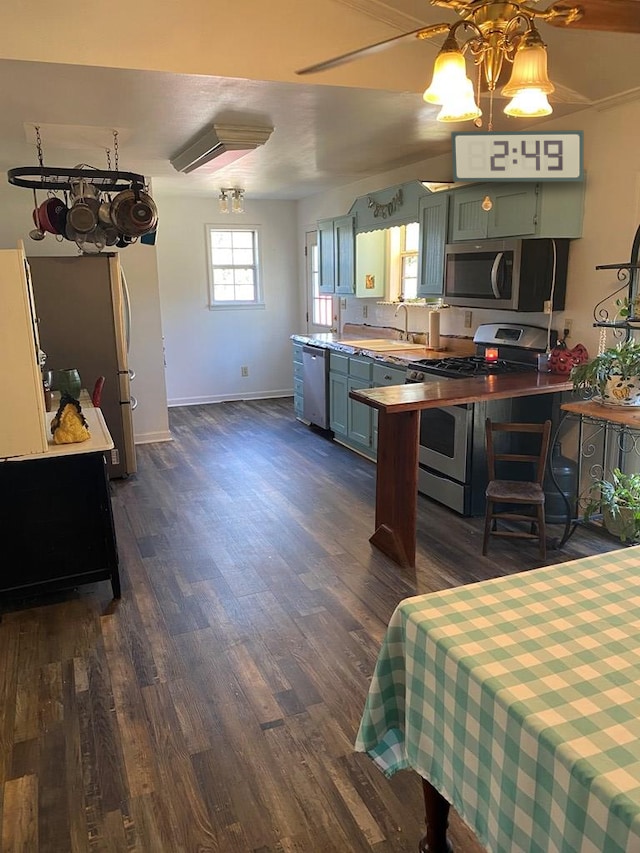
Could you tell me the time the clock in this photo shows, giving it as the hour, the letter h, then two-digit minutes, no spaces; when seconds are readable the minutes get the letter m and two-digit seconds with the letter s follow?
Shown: 2h49
